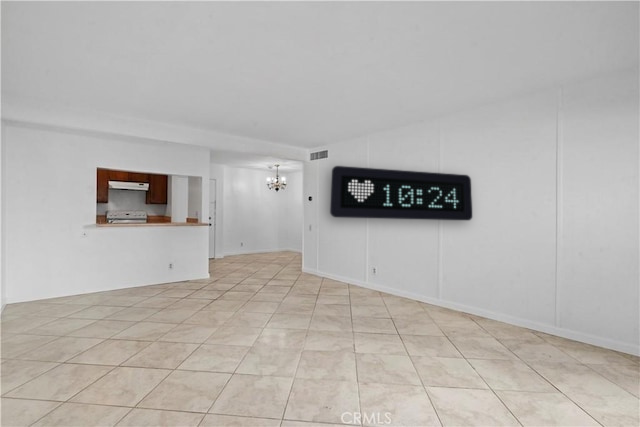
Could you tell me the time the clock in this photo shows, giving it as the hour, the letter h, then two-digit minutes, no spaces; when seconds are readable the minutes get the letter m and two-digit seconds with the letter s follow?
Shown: 10h24
